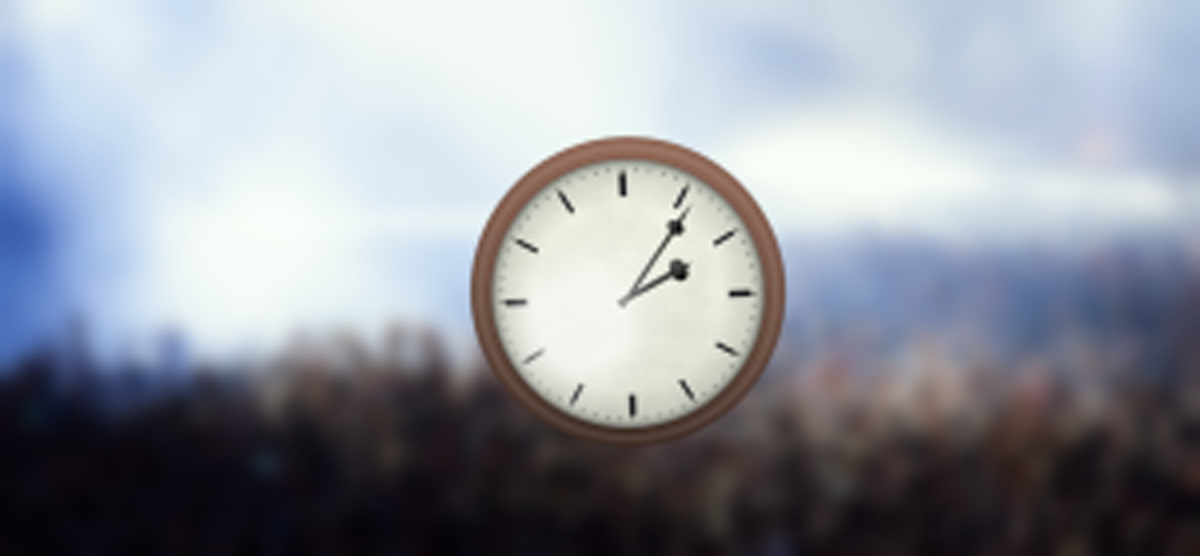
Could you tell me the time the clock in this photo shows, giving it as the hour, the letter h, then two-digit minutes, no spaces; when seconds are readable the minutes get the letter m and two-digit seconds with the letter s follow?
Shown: 2h06
